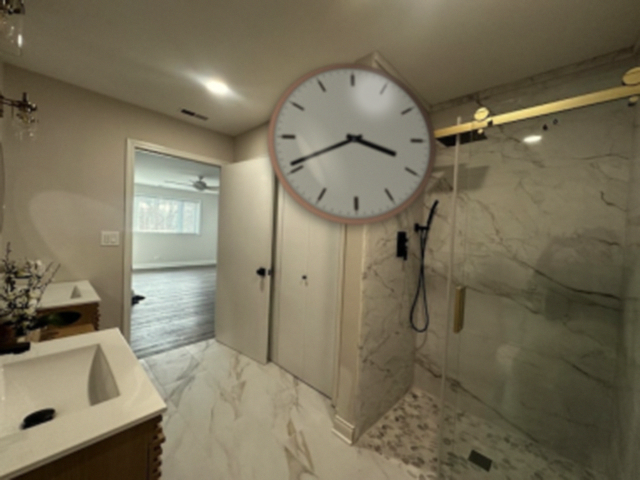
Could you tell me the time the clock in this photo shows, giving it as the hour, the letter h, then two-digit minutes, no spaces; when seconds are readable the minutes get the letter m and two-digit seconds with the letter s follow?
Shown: 3h41
